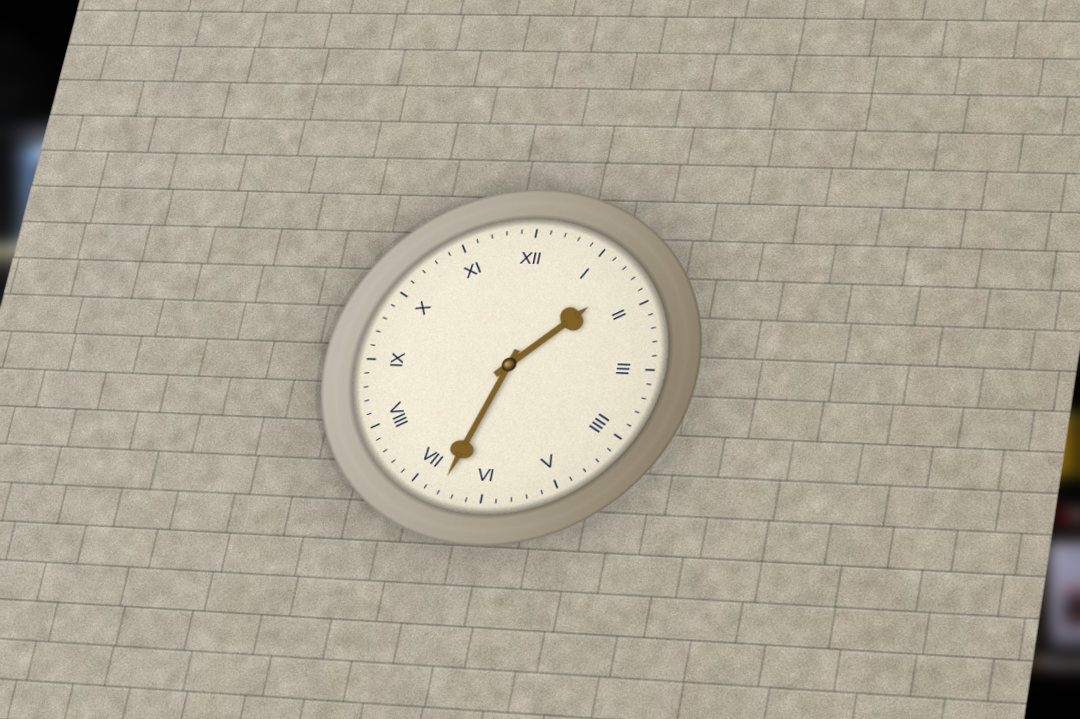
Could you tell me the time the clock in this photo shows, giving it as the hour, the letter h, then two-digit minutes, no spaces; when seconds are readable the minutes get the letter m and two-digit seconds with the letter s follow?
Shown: 1h33
